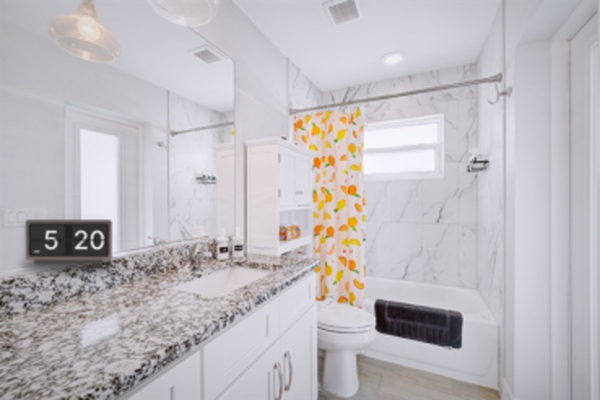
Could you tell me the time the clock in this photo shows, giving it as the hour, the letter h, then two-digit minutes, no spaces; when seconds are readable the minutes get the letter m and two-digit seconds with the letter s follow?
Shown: 5h20
